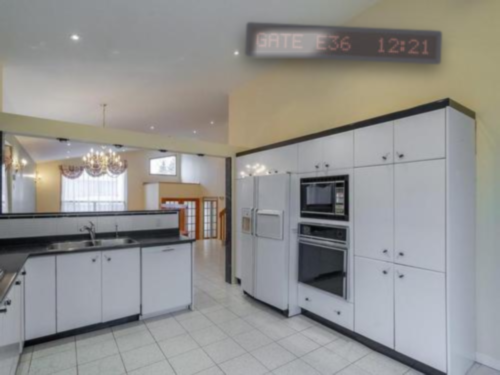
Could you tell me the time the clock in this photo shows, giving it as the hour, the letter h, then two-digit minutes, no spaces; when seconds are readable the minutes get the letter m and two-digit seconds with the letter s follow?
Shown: 12h21
